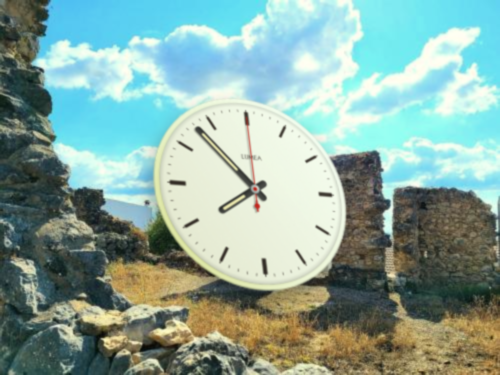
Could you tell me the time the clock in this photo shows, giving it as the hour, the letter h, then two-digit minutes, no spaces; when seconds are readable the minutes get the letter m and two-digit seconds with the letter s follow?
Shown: 7h53m00s
